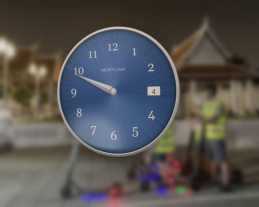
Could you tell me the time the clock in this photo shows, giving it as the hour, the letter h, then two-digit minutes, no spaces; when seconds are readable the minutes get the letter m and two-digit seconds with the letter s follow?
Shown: 9h49
